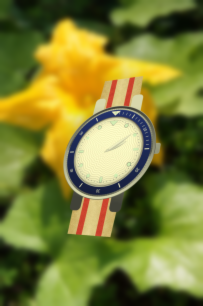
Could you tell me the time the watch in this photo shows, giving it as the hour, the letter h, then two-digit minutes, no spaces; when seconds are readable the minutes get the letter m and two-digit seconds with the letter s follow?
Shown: 2h09
